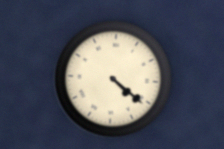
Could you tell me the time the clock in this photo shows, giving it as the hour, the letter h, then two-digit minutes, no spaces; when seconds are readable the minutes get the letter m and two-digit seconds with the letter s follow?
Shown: 4h21
